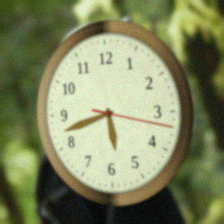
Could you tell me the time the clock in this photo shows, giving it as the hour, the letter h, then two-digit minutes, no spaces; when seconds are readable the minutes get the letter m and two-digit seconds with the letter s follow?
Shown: 5h42m17s
